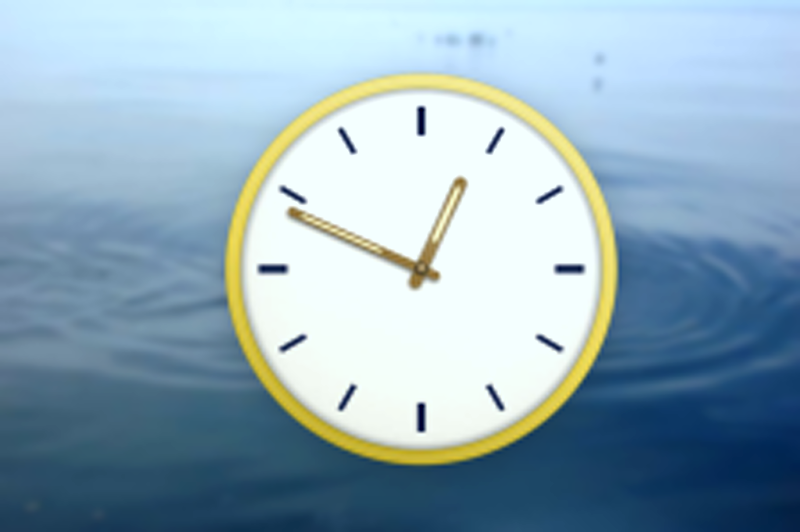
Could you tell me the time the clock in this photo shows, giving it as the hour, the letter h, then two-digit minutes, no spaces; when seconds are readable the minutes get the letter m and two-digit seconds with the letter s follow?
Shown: 12h49
